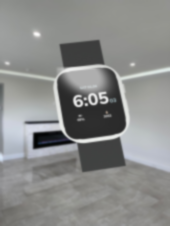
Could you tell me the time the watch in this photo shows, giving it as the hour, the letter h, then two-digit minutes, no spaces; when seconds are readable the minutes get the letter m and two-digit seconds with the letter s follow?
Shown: 6h05
